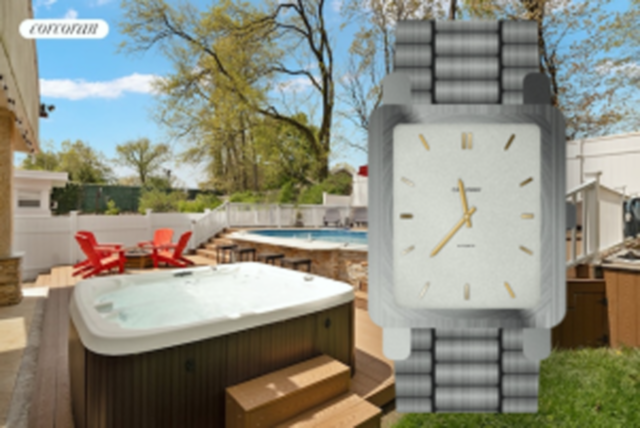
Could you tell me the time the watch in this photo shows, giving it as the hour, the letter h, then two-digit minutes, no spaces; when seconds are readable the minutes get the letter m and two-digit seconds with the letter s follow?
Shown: 11h37
